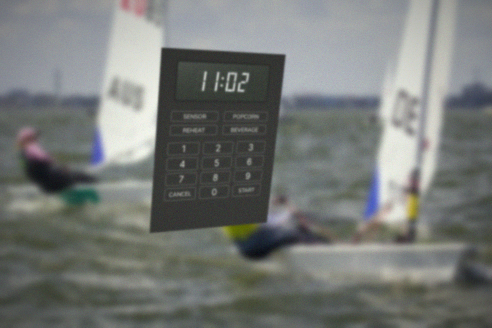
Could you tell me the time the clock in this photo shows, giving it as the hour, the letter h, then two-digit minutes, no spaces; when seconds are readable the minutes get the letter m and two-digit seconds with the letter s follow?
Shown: 11h02
